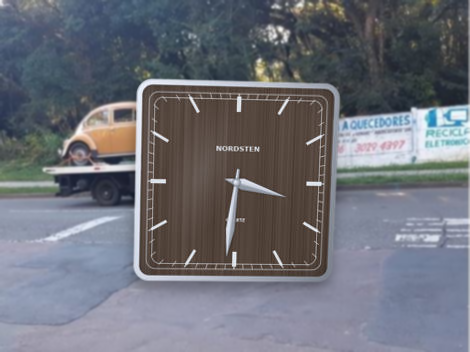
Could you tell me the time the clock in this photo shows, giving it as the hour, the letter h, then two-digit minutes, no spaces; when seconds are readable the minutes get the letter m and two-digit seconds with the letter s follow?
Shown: 3h31
